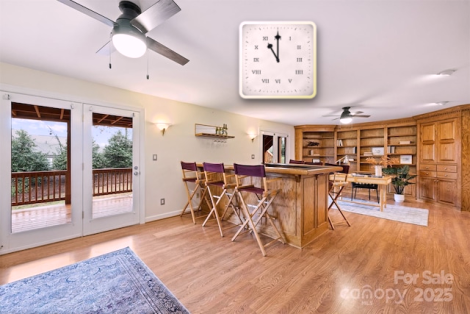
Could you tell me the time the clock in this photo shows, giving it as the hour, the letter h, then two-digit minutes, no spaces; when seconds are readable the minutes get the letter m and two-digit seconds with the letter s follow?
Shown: 11h00
